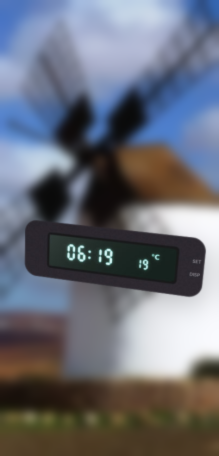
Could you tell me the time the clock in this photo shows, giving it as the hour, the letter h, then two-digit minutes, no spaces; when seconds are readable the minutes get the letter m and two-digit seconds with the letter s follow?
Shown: 6h19
